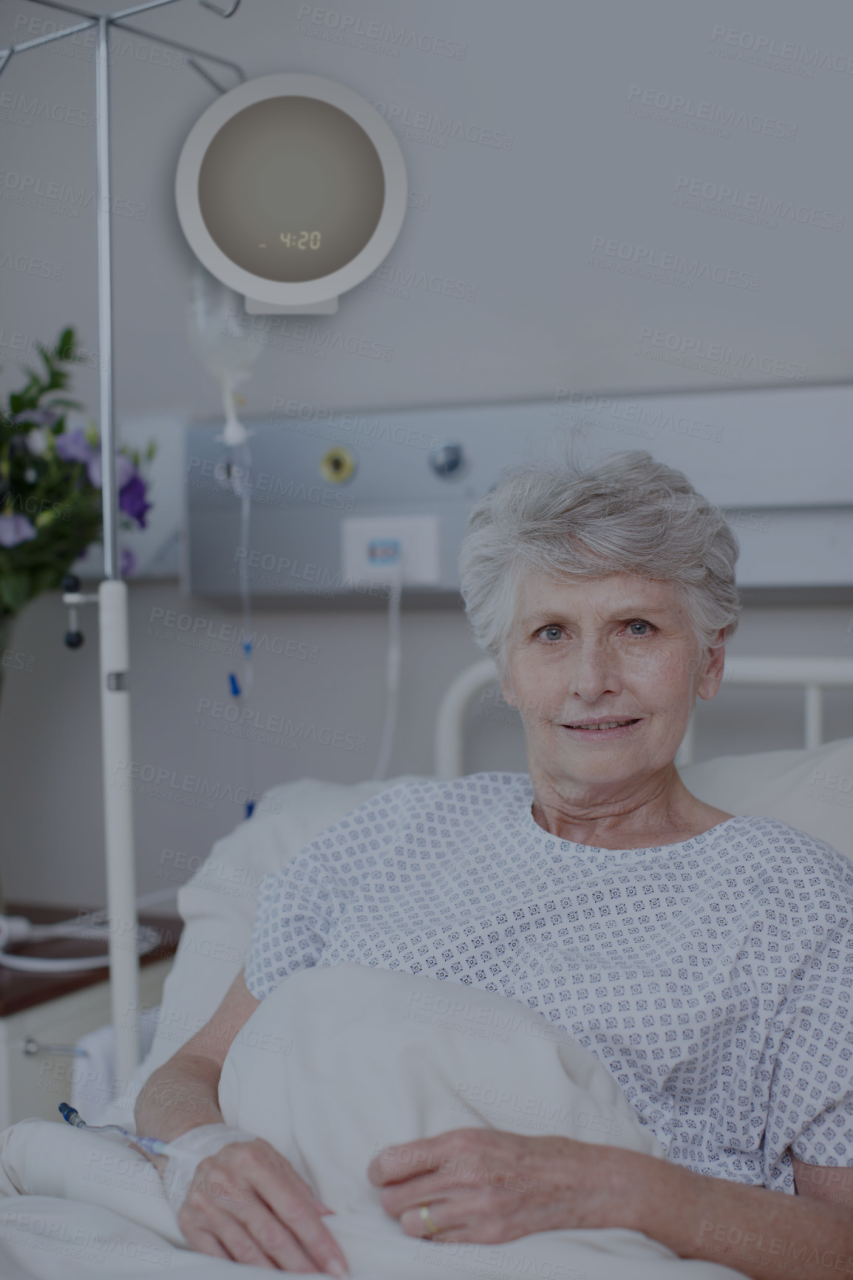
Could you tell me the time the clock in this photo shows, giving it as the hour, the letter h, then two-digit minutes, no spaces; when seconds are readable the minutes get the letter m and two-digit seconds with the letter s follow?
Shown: 4h20
